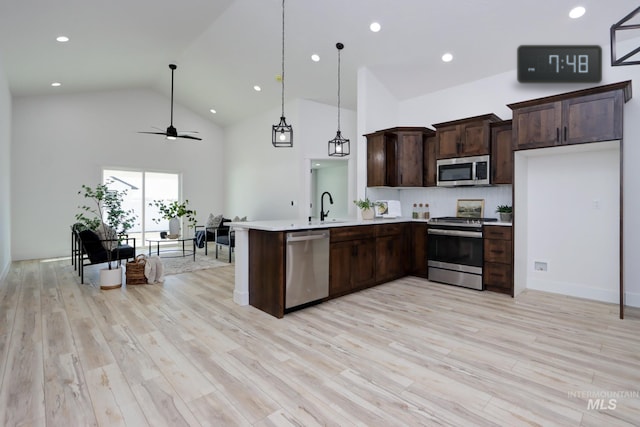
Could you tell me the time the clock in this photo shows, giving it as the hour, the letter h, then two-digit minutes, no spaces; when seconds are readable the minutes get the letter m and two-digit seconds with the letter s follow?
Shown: 7h48
